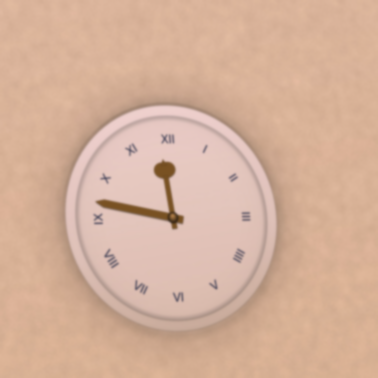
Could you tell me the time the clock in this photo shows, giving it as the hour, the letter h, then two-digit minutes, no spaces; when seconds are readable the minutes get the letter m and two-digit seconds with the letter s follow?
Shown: 11h47
